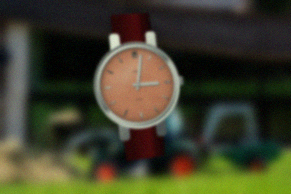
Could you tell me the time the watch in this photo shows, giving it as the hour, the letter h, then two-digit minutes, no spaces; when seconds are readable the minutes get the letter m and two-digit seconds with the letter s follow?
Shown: 3h02
